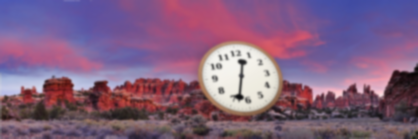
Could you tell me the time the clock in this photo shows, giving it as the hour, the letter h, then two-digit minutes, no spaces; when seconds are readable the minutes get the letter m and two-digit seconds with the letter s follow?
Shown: 12h33
